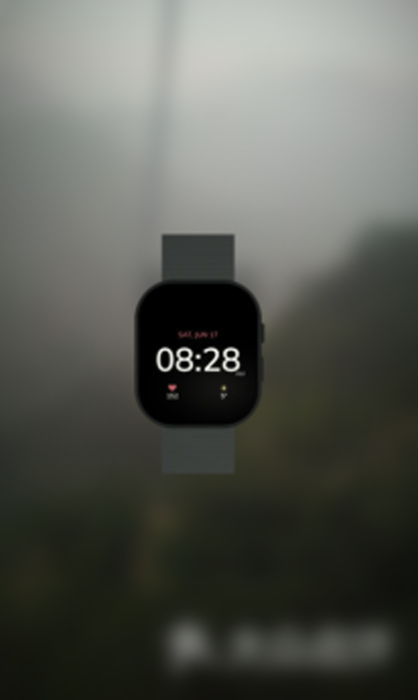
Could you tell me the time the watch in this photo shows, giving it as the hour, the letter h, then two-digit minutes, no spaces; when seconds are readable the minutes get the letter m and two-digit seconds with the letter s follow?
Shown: 8h28
